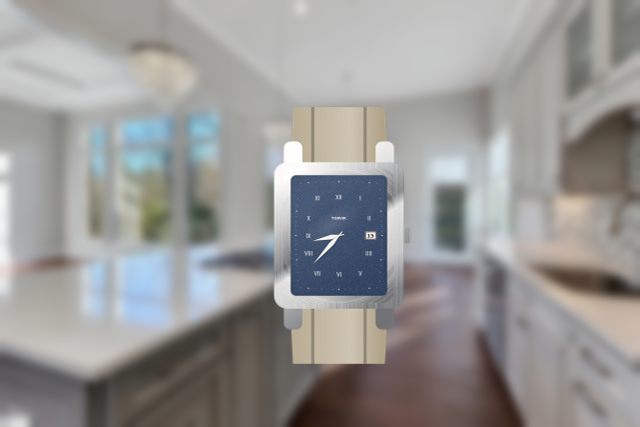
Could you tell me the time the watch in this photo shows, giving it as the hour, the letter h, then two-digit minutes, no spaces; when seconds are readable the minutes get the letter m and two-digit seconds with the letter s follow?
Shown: 8h37
